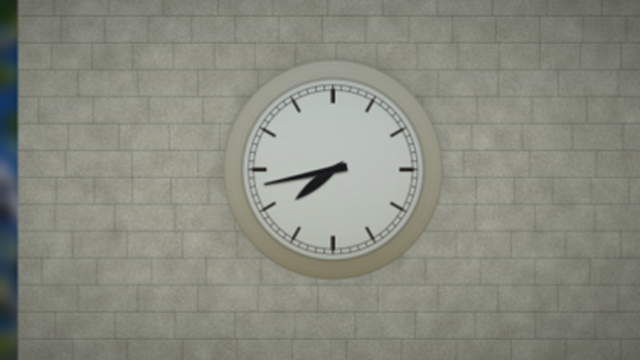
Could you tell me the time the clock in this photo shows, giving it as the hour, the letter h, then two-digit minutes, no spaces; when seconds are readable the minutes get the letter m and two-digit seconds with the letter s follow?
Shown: 7h43
